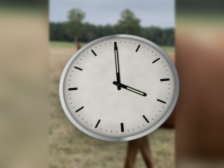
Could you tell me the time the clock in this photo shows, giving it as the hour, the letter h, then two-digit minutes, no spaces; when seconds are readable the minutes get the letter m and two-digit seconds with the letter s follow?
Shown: 4h00
